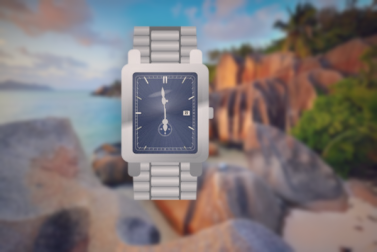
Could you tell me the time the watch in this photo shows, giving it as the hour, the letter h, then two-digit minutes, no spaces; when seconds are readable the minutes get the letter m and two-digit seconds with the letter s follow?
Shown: 5h59
